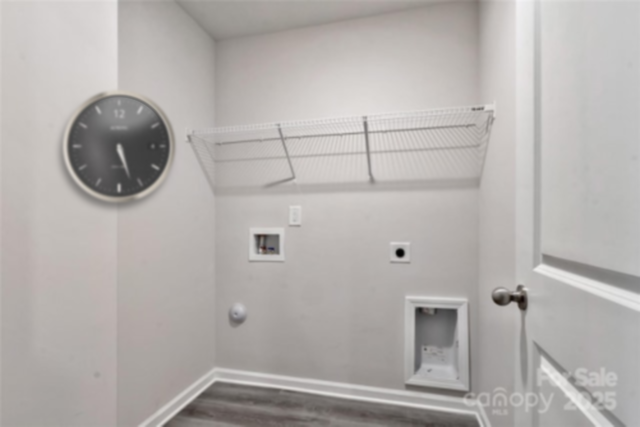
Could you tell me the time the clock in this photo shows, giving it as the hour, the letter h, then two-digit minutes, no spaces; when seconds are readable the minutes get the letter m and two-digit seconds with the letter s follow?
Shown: 5h27
